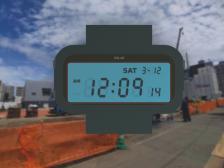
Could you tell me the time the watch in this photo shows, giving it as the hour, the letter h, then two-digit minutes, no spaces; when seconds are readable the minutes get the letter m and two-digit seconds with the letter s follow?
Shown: 12h09m14s
